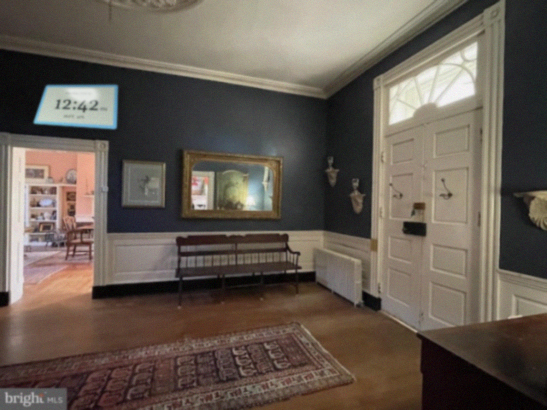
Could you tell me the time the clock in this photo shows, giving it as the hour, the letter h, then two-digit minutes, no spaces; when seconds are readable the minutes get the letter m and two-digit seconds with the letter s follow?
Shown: 12h42
